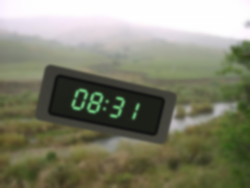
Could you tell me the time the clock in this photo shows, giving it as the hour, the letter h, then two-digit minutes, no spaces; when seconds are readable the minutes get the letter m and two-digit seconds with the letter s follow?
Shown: 8h31
